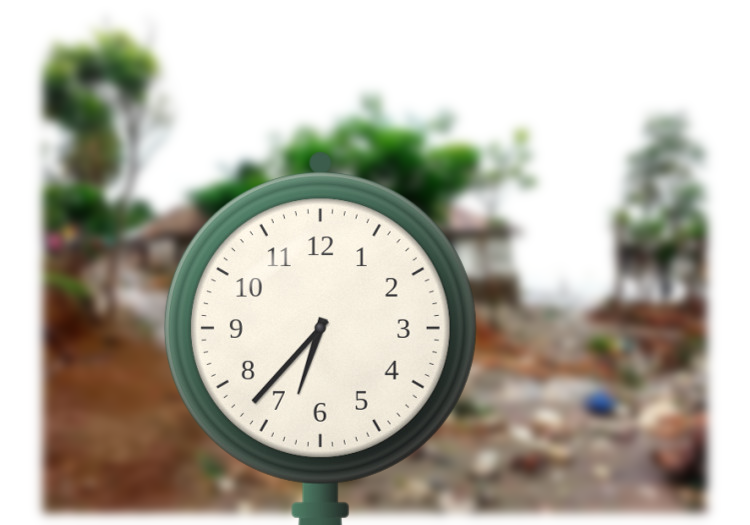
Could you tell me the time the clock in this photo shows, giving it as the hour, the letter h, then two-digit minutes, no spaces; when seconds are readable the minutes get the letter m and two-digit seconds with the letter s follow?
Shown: 6h37
